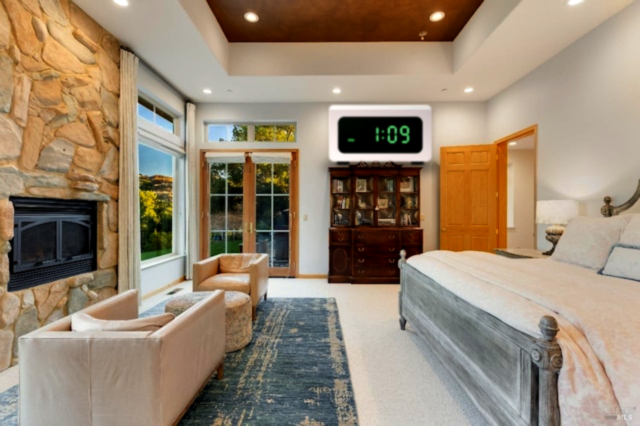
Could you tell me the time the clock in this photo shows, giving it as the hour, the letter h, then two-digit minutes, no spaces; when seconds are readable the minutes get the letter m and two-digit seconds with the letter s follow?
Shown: 1h09
